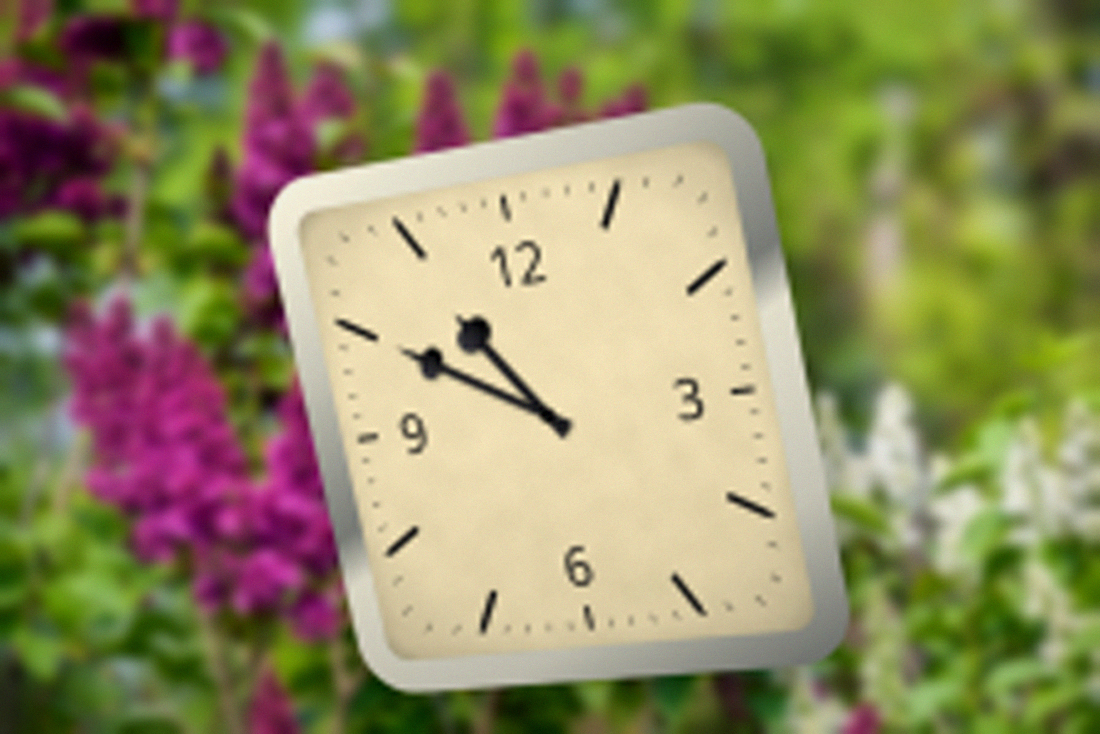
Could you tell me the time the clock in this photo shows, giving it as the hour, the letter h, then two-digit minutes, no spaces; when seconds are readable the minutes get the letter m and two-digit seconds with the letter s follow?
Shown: 10h50
